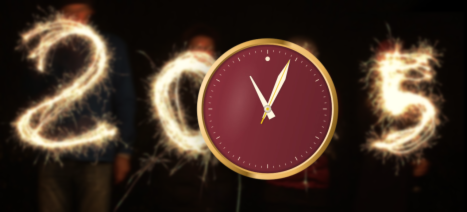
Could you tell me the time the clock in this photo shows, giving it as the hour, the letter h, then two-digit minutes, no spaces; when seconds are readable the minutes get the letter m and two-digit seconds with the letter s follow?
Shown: 11h04m04s
